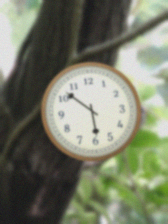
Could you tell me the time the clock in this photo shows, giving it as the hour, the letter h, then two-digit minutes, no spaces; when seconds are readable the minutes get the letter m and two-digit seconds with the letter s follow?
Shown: 5h52
